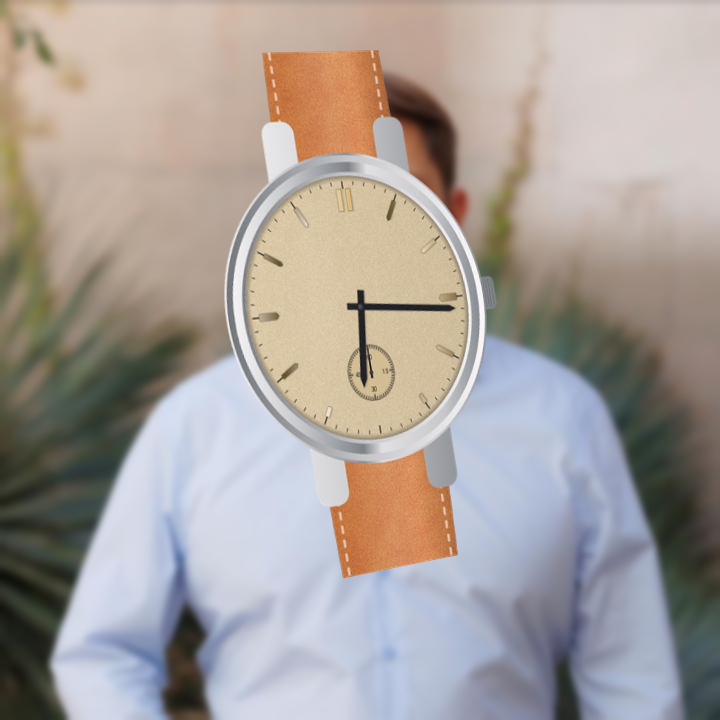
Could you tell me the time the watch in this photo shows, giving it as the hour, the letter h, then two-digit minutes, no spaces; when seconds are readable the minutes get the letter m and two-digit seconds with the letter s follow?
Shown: 6h16
